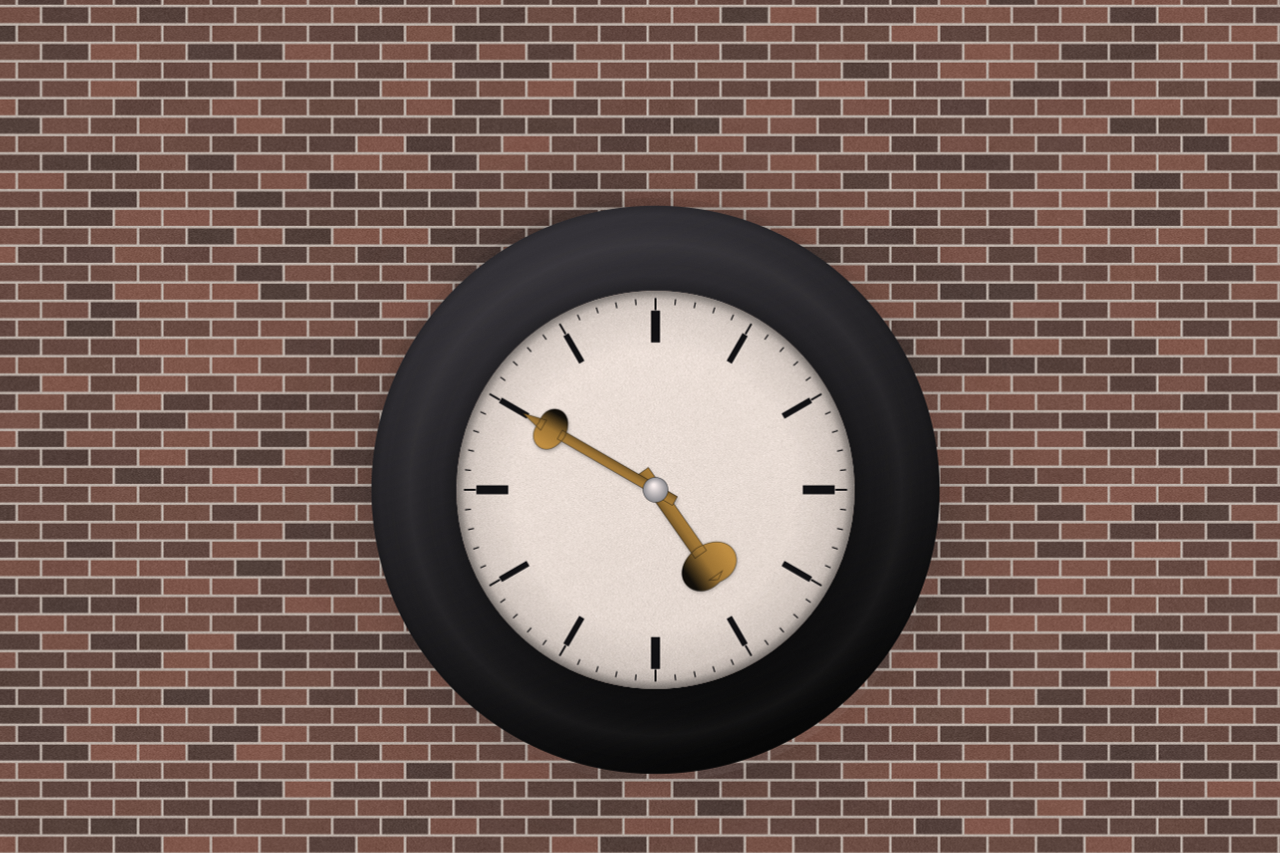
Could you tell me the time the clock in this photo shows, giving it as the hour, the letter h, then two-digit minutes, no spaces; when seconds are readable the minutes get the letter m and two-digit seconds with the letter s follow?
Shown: 4h50
